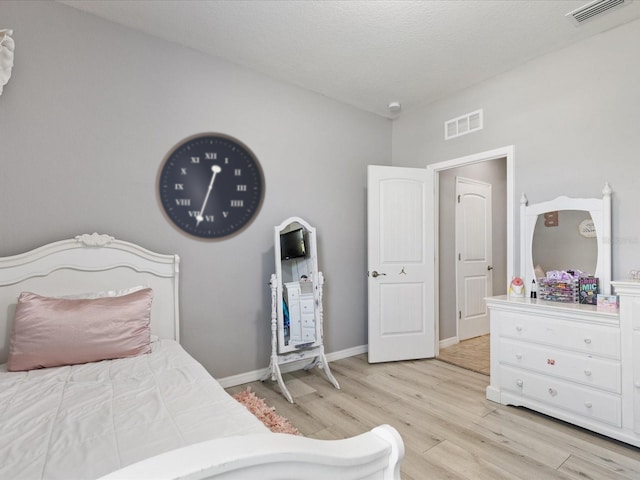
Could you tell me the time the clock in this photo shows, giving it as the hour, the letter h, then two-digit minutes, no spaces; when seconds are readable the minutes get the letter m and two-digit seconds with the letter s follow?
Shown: 12h33
